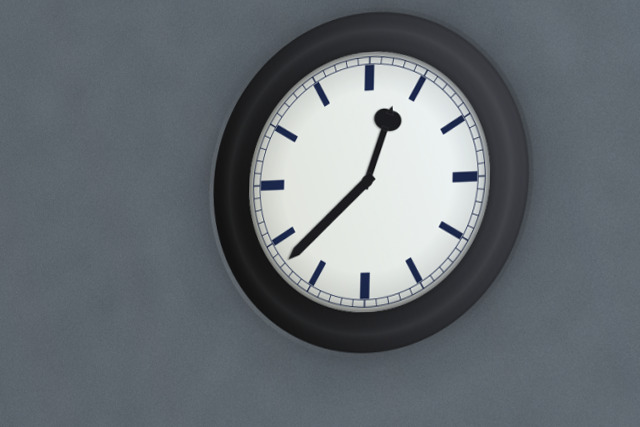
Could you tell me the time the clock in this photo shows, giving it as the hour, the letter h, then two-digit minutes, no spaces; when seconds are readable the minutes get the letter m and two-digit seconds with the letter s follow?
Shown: 12h38
